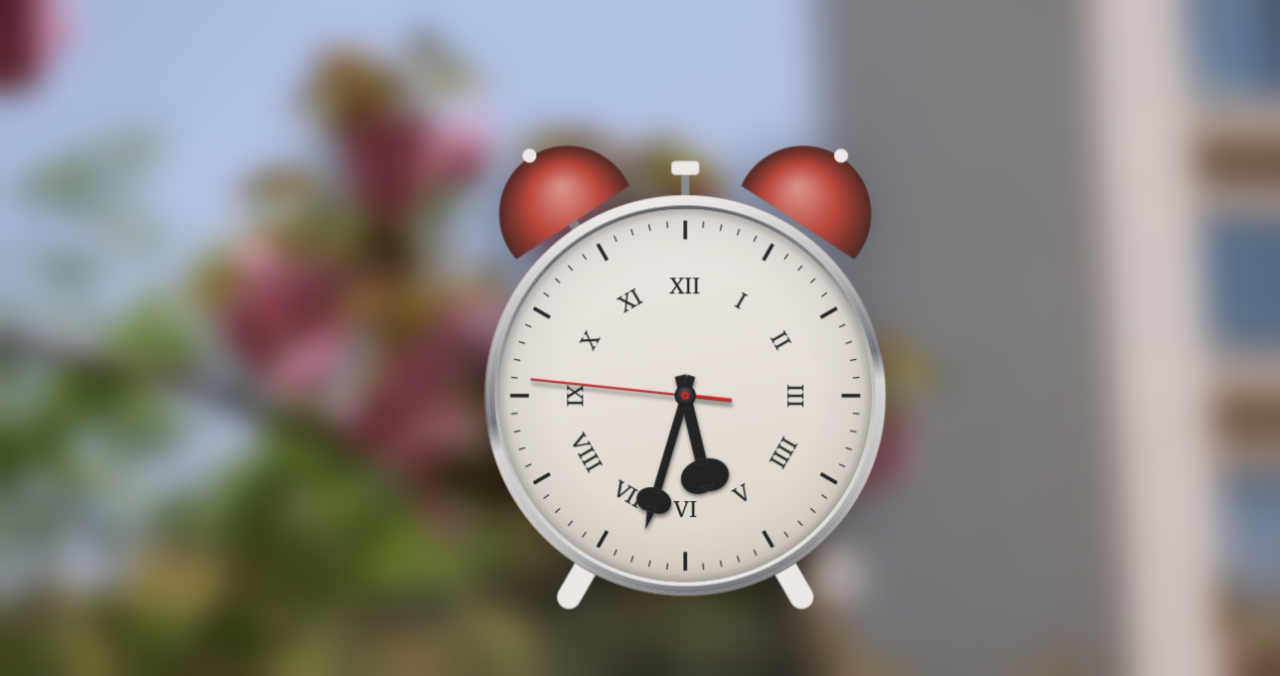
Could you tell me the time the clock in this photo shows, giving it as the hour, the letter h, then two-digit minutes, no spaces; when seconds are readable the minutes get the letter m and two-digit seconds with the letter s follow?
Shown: 5h32m46s
